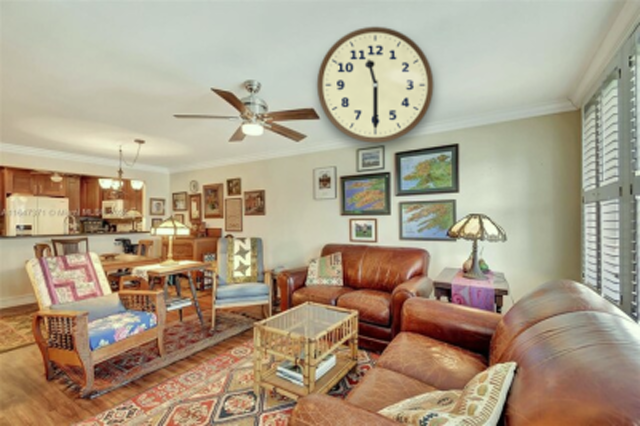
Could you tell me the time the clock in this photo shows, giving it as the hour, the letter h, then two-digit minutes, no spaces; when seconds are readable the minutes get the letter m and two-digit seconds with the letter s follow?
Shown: 11h30
